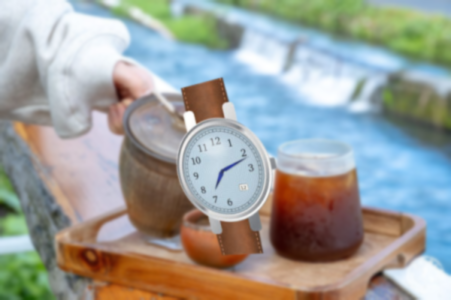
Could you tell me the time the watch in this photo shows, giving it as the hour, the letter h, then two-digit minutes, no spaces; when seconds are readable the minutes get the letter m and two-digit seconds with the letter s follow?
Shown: 7h12
